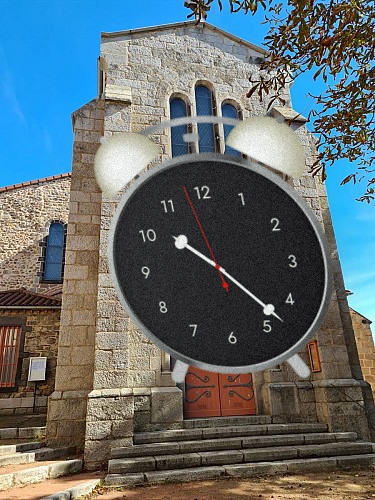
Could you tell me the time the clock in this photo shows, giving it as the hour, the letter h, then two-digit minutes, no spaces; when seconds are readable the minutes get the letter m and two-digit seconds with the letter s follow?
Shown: 10h22m58s
